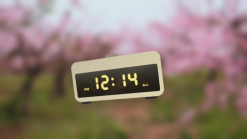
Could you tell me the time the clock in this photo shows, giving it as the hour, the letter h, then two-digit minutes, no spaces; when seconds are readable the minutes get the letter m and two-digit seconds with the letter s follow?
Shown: 12h14
